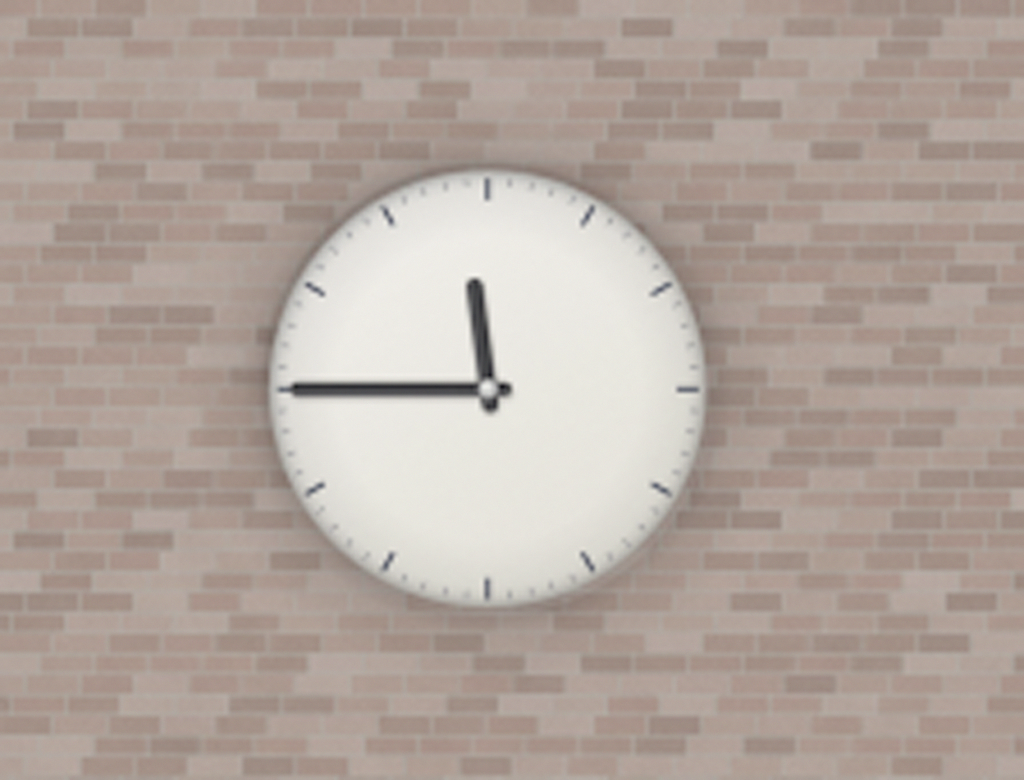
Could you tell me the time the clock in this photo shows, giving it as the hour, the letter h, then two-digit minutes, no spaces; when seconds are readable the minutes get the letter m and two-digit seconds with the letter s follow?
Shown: 11h45
